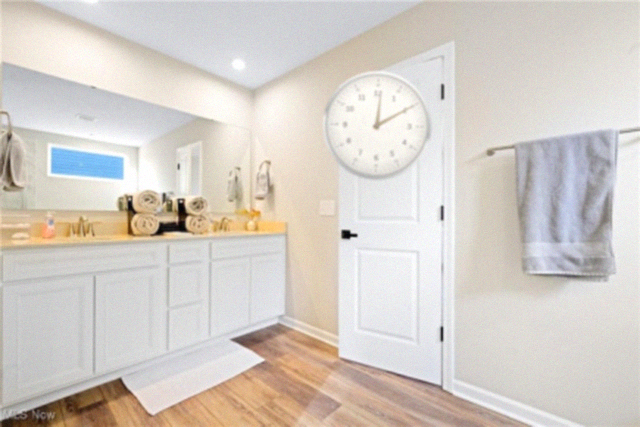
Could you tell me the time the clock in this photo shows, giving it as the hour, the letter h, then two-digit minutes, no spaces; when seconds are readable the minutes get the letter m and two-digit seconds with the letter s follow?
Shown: 12h10
